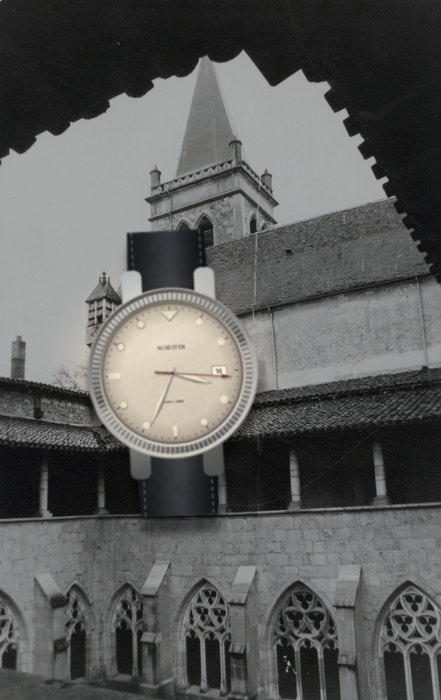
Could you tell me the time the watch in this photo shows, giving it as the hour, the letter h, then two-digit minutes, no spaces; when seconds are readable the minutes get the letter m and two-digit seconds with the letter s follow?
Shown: 3h34m16s
